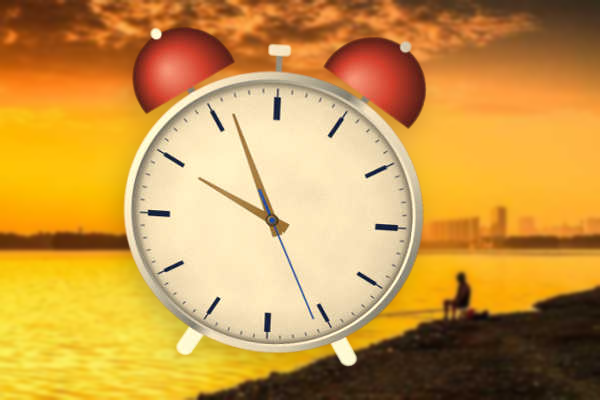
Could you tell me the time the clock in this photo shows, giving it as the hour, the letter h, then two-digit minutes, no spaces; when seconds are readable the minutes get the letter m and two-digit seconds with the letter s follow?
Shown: 9h56m26s
